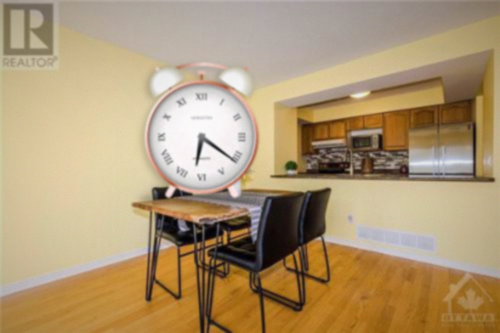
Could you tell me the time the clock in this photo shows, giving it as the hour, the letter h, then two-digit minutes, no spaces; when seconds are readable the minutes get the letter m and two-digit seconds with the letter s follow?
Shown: 6h21
